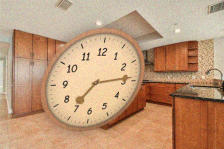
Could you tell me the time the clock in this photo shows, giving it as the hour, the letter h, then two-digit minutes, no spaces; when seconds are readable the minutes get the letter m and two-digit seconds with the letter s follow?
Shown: 7h14
